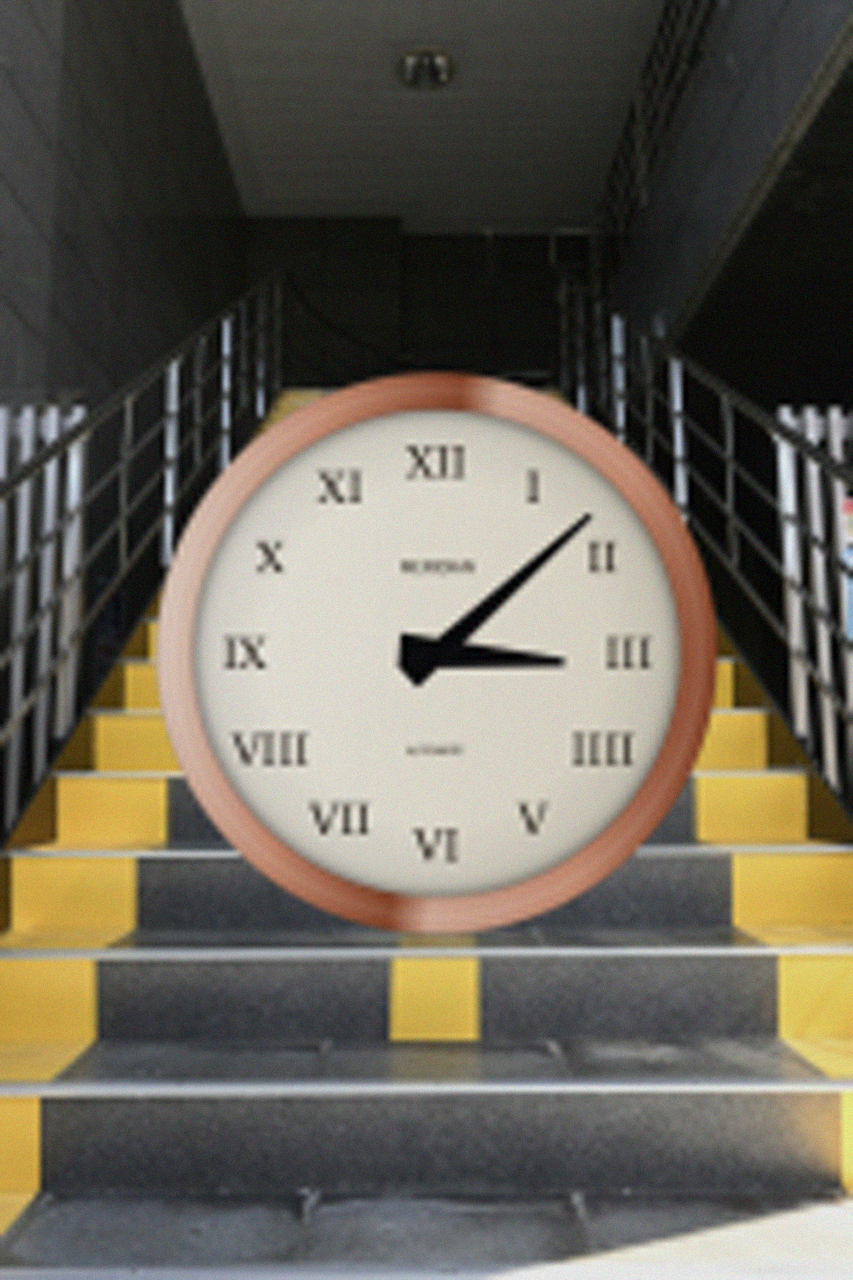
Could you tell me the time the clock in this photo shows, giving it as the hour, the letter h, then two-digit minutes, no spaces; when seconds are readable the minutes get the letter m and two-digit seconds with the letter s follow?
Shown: 3h08
